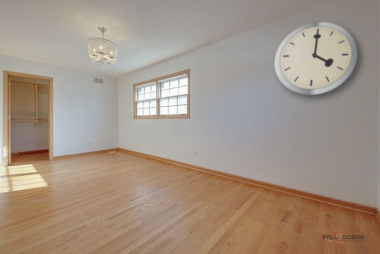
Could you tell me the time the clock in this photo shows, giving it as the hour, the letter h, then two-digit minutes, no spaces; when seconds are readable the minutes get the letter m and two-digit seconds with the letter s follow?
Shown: 4h00
